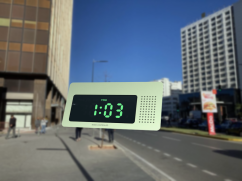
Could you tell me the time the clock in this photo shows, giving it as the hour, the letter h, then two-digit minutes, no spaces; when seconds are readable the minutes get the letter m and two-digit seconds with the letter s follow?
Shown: 1h03
